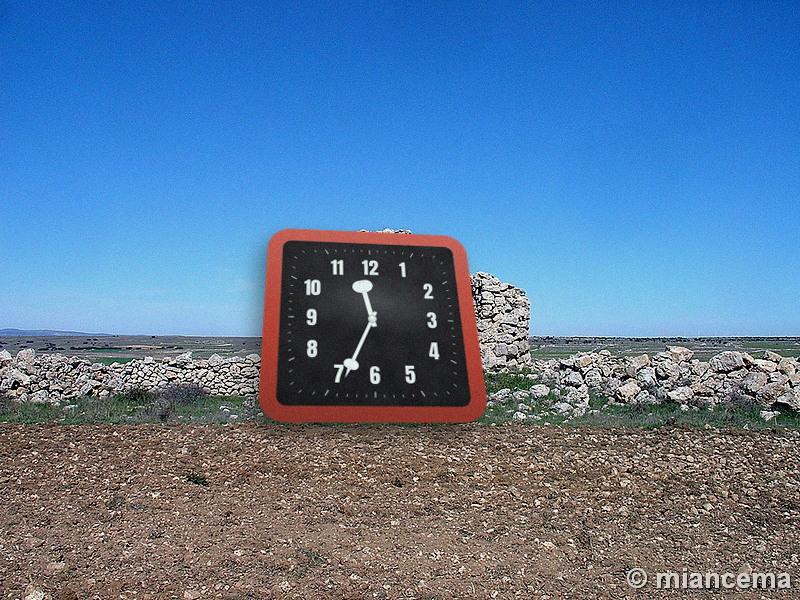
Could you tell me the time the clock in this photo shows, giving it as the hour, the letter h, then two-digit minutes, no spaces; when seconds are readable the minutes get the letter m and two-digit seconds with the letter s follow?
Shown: 11h34
